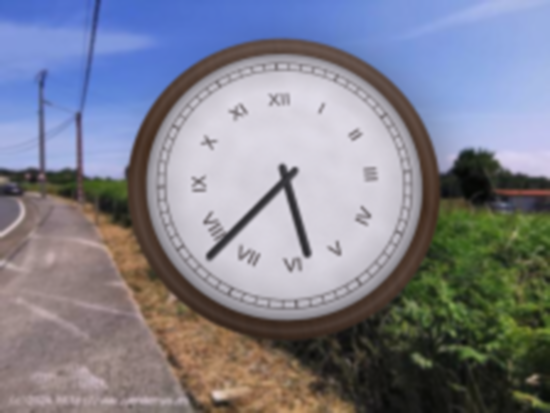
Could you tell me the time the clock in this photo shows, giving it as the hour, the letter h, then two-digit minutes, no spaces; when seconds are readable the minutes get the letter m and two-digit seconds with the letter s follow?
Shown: 5h38
